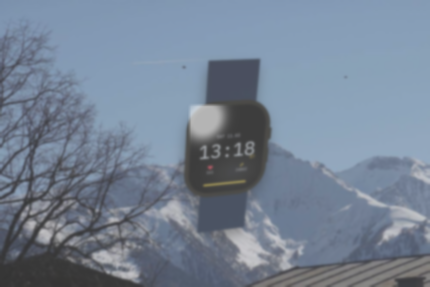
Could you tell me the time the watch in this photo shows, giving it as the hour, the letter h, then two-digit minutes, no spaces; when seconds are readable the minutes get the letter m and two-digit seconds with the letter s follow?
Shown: 13h18
